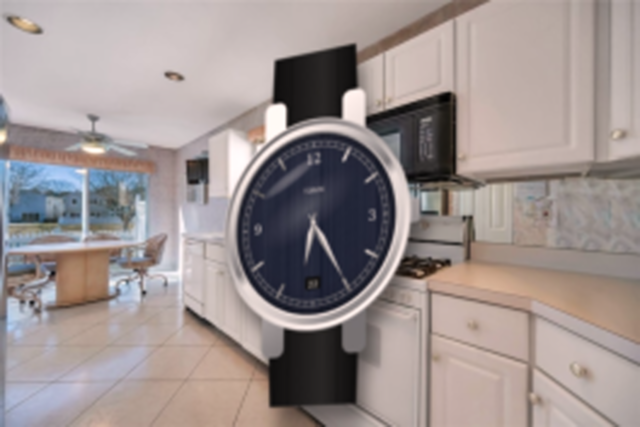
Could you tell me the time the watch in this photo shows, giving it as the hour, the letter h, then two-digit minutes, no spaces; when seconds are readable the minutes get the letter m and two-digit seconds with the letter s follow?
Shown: 6h25
